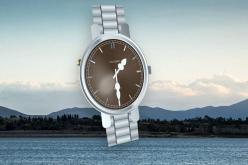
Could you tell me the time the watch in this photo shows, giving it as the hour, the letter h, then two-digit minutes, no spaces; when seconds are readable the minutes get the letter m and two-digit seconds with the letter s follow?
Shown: 1h30
